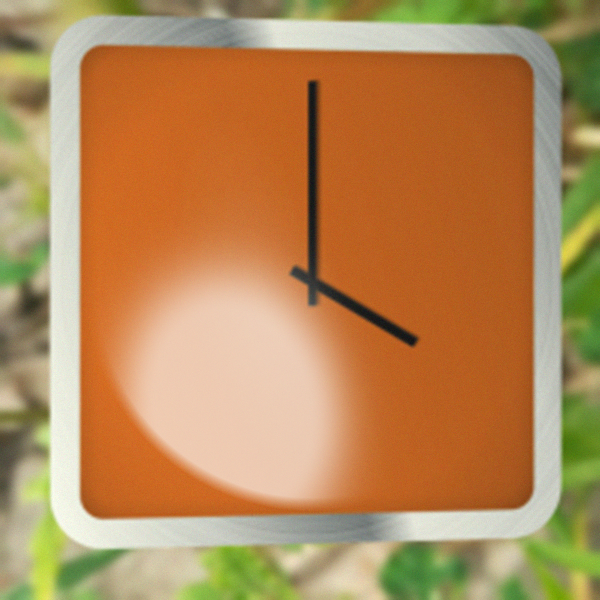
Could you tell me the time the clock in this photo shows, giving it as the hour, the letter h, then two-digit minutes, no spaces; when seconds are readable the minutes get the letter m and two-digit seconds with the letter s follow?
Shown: 4h00
